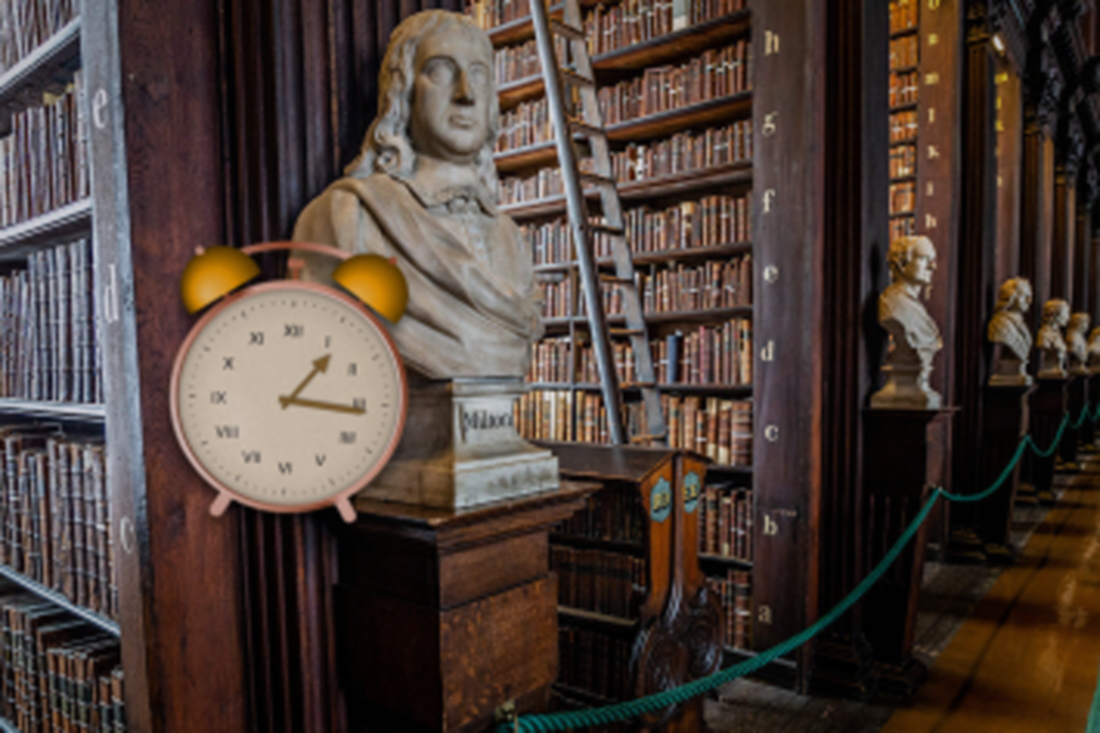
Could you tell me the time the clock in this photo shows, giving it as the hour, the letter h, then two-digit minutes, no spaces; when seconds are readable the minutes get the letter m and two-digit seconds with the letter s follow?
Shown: 1h16
